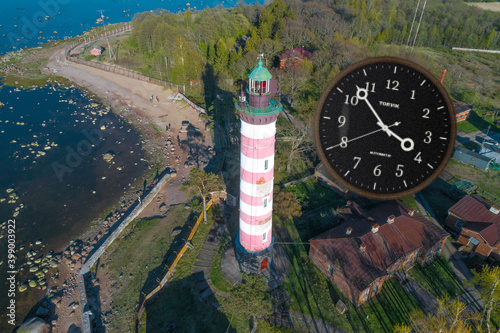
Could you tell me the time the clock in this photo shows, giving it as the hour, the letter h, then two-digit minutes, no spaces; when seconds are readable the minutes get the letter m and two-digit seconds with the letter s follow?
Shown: 3h52m40s
